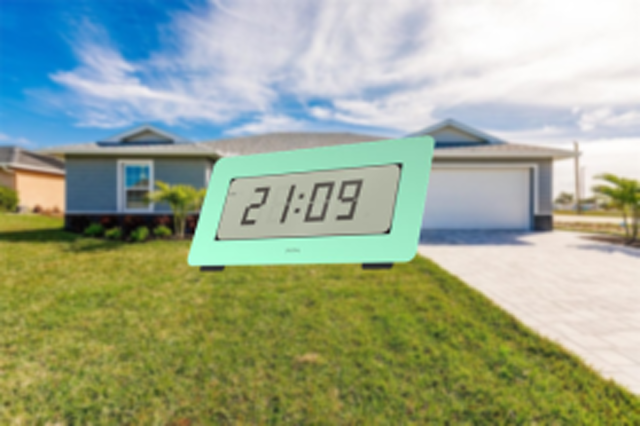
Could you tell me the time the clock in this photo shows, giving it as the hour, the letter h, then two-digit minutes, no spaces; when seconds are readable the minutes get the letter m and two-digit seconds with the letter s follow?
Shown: 21h09
